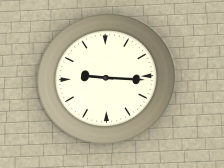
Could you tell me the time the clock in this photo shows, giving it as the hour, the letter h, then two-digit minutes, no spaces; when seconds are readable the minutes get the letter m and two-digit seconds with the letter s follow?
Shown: 9h16
